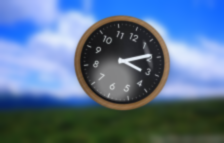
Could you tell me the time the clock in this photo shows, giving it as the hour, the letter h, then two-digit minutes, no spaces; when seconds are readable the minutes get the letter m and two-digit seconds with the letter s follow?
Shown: 3h09
